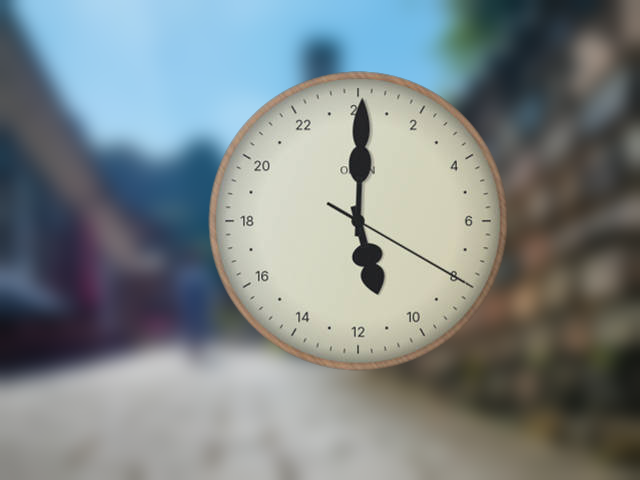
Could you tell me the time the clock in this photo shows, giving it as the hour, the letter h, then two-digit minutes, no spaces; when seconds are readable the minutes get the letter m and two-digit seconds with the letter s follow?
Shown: 11h00m20s
